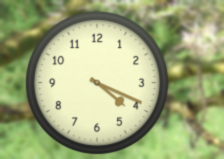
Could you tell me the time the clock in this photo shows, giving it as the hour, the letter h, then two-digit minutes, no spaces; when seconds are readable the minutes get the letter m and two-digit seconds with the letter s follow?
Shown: 4h19
